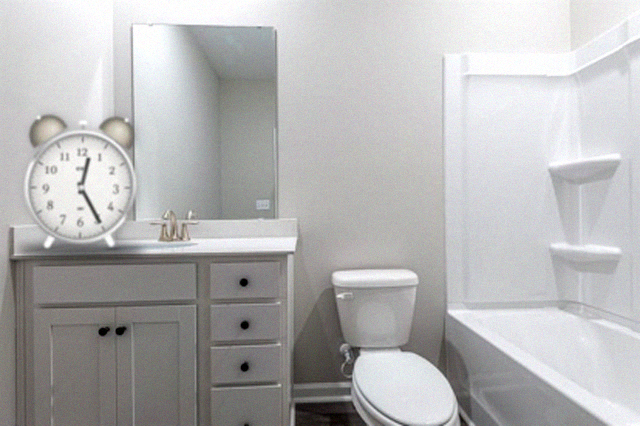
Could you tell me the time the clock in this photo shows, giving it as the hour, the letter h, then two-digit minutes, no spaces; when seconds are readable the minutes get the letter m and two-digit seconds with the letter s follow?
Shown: 12h25
